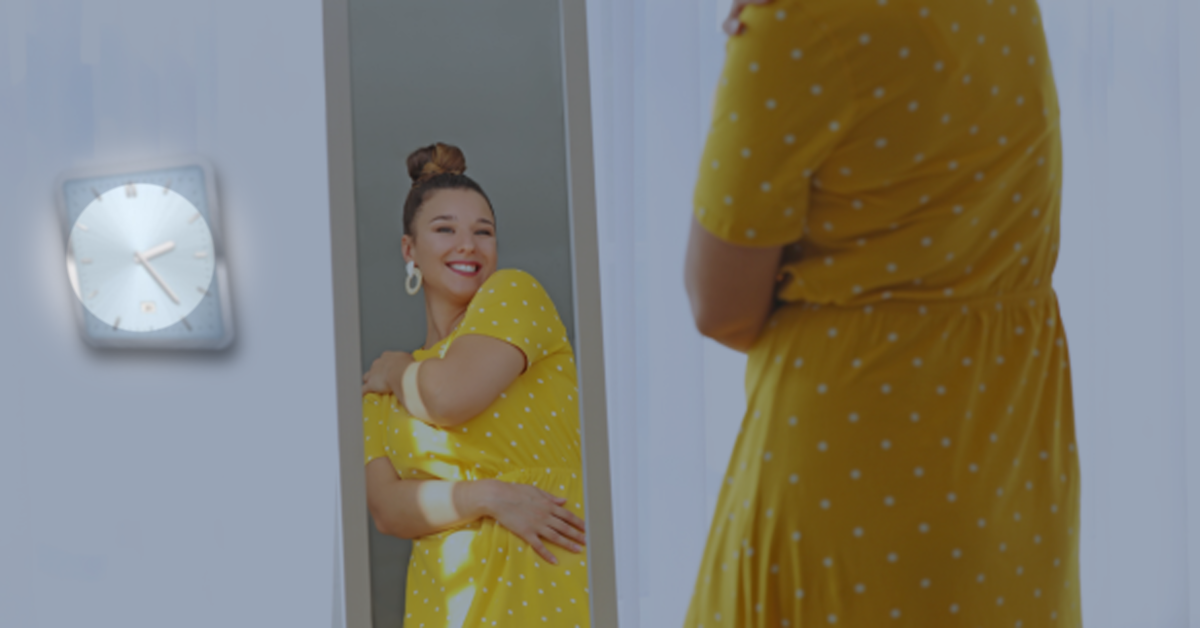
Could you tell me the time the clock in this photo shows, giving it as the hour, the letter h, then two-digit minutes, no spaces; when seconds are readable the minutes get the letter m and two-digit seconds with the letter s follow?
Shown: 2h24
